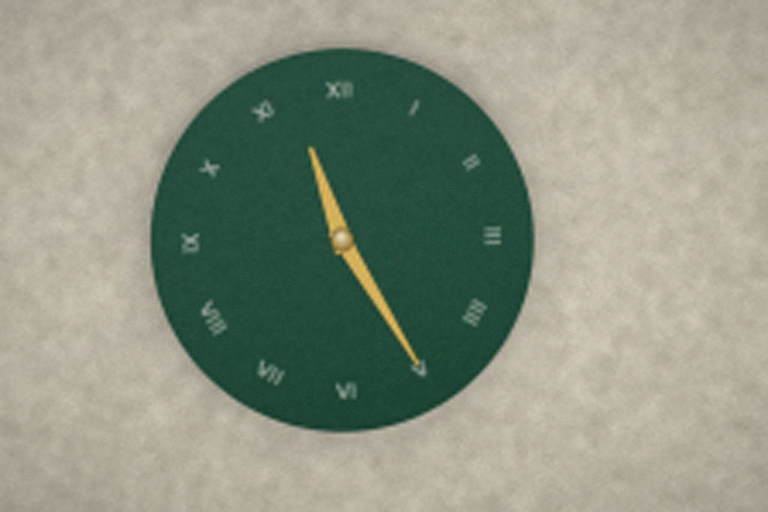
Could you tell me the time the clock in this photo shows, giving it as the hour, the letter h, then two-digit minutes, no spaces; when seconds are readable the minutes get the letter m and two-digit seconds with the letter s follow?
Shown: 11h25
